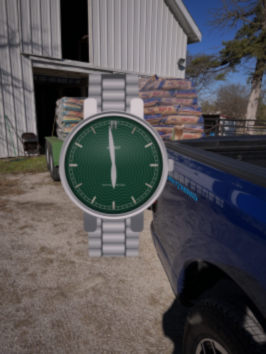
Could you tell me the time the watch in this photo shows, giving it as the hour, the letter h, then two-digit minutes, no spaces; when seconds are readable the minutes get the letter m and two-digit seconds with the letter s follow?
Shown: 5h59
